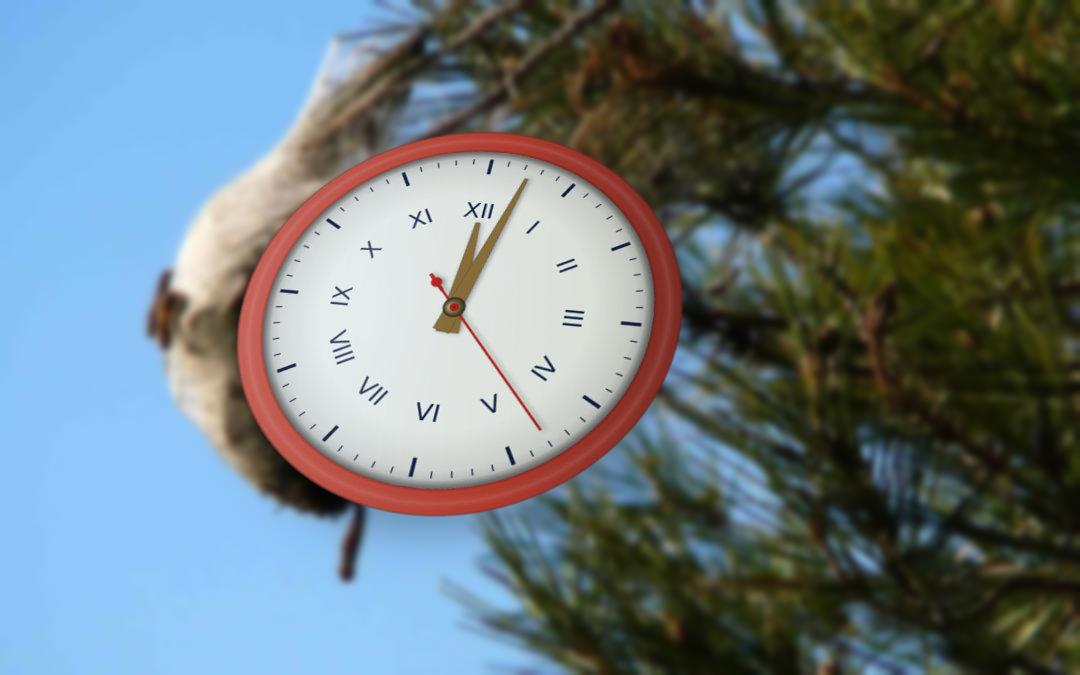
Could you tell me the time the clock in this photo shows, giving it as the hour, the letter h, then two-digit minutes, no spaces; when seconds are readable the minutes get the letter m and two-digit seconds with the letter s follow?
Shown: 12h02m23s
